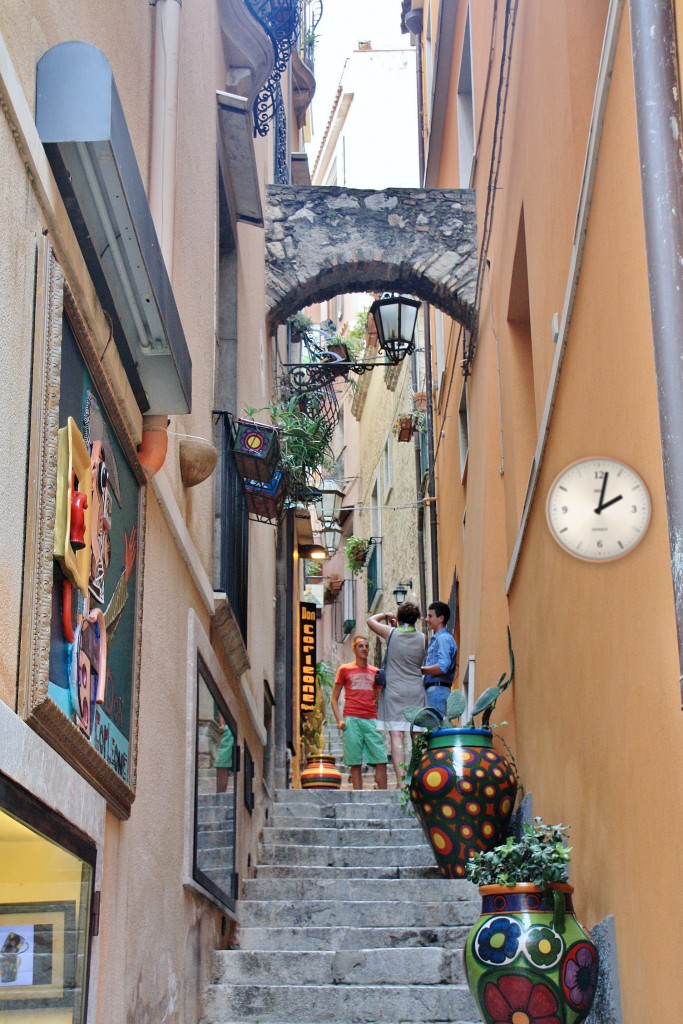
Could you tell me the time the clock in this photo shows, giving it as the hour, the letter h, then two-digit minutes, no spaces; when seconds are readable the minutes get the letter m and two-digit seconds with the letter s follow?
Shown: 2h02
